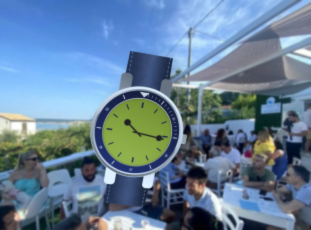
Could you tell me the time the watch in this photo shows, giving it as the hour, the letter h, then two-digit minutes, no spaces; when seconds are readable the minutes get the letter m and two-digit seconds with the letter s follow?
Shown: 10h16
